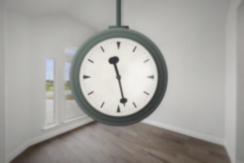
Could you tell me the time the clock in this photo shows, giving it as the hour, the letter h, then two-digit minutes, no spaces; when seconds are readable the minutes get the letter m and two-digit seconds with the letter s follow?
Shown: 11h28
